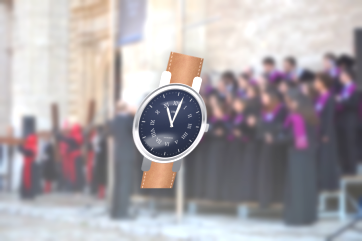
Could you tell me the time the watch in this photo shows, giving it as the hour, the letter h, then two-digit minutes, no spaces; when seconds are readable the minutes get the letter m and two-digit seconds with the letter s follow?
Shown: 11h02
